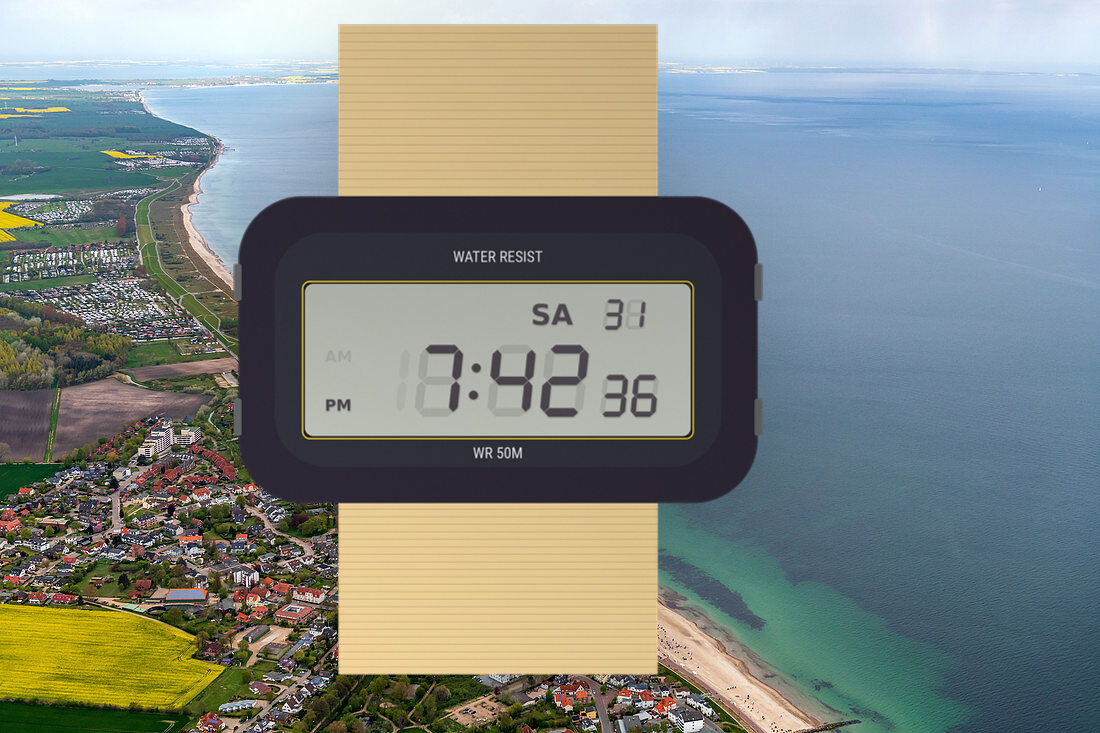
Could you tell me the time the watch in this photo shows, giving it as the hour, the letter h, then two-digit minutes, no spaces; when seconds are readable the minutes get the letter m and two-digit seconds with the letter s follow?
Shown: 7h42m36s
